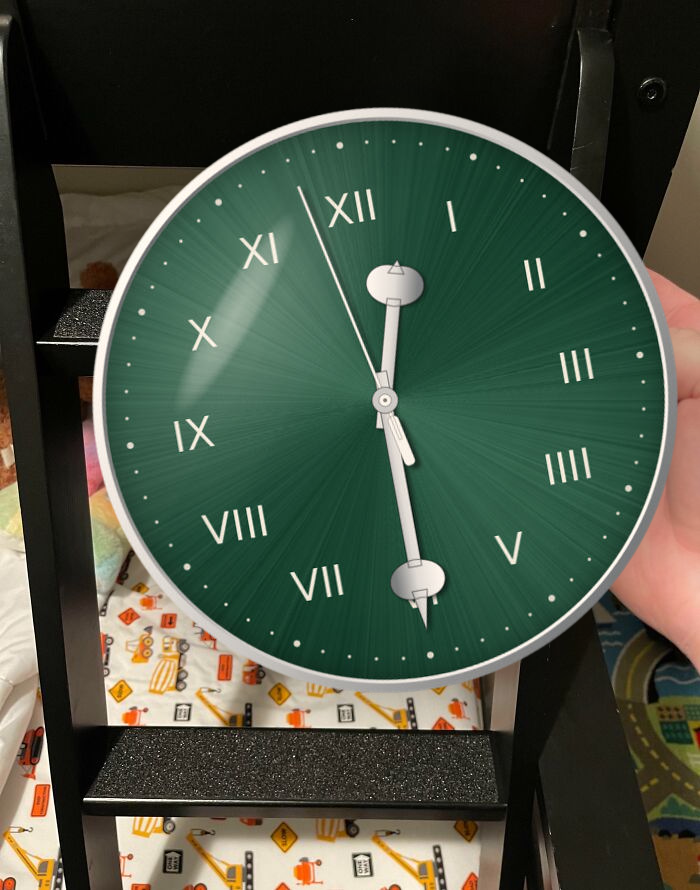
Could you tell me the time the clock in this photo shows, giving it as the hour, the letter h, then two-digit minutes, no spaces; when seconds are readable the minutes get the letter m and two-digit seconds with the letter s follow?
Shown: 12h29m58s
